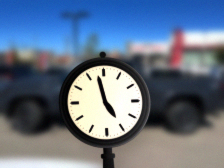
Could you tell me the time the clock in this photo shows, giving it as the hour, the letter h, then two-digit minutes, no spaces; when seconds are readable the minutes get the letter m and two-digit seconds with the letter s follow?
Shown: 4h58
